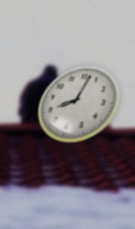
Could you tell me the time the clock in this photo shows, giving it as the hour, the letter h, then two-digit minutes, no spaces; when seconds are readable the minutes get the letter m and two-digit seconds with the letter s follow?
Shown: 8h02
